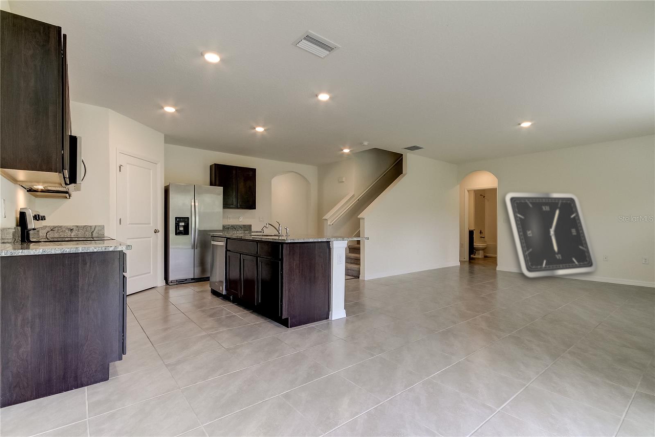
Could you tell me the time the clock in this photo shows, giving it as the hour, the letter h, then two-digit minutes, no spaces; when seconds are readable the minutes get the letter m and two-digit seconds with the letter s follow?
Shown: 6h05
